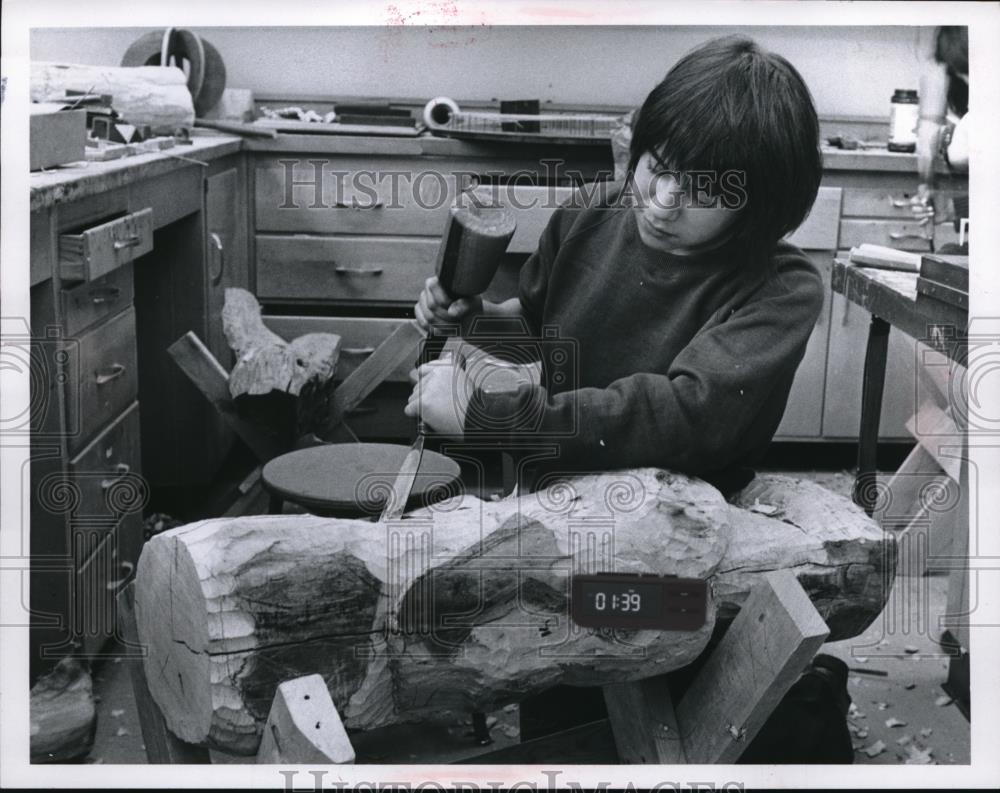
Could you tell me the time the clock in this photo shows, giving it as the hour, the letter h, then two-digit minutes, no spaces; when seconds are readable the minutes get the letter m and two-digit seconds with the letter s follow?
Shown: 1h39
